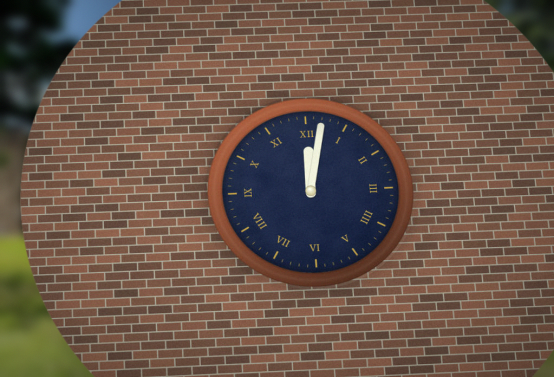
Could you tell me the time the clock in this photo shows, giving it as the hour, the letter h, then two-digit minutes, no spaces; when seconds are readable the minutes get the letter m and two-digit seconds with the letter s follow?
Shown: 12h02
